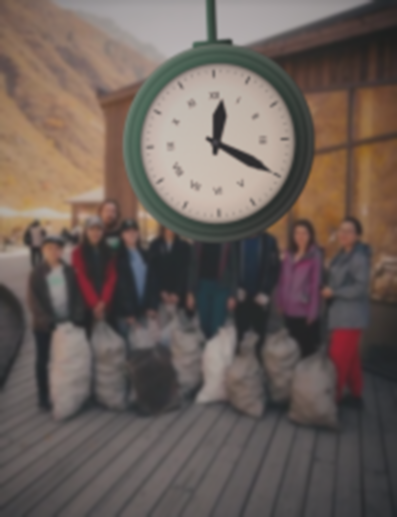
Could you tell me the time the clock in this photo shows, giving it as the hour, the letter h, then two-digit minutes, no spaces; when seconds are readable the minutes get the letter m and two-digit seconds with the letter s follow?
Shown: 12h20
